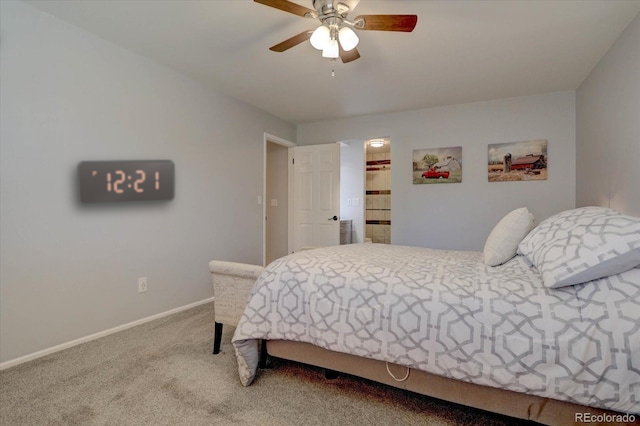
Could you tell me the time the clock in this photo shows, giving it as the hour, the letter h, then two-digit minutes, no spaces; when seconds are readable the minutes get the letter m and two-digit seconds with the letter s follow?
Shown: 12h21
